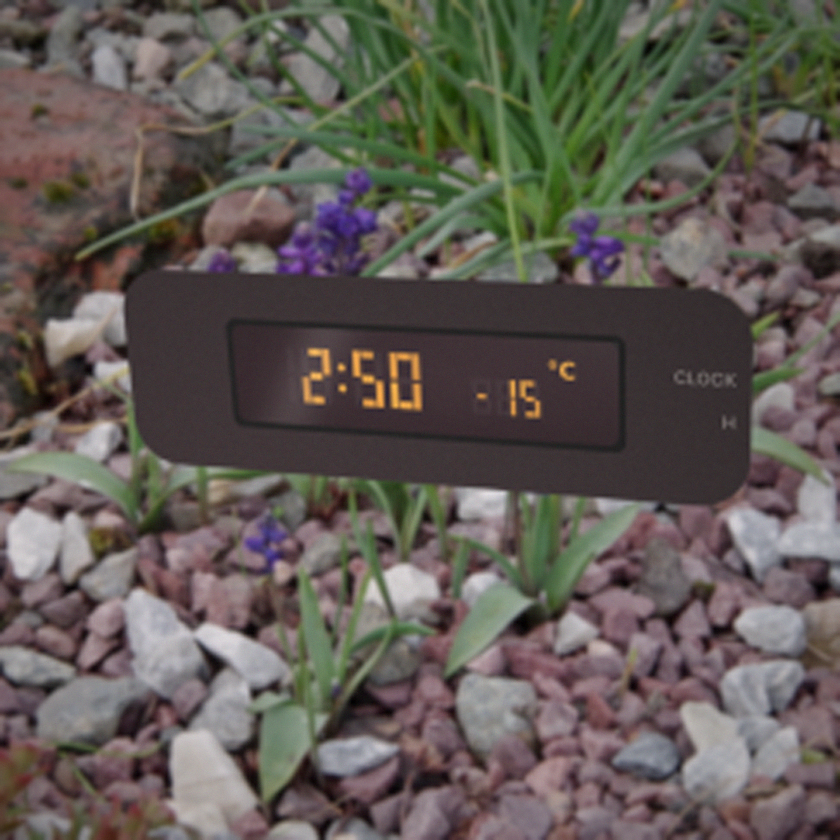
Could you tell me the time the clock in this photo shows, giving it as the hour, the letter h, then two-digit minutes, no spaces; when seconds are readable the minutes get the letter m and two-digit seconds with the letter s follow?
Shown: 2h50
